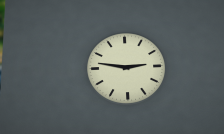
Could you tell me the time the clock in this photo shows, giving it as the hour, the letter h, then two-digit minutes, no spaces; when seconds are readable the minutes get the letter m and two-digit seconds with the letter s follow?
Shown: 2h47
